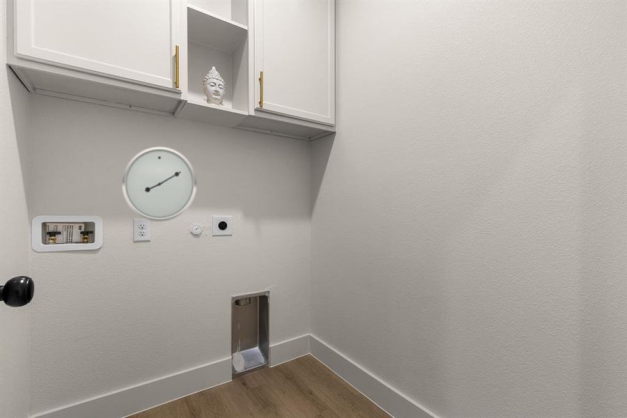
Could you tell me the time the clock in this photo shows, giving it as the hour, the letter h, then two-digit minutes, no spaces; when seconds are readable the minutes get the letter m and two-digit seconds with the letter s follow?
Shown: 8h10
